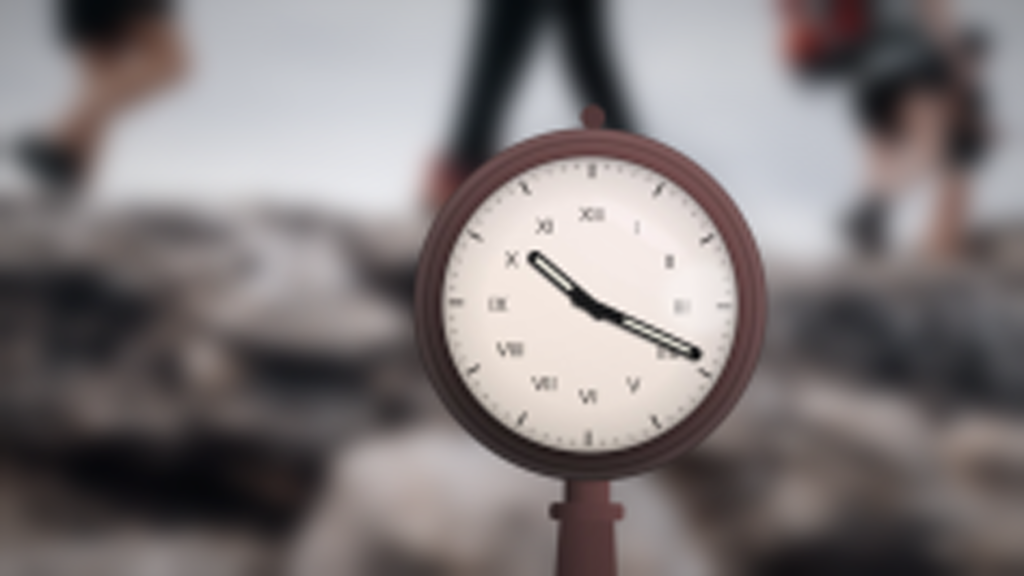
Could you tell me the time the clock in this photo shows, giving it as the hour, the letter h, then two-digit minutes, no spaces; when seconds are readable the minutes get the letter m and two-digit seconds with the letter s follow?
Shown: 10h19
